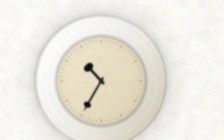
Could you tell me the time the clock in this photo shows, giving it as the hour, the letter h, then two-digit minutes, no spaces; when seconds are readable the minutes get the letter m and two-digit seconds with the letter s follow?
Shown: 10h35
